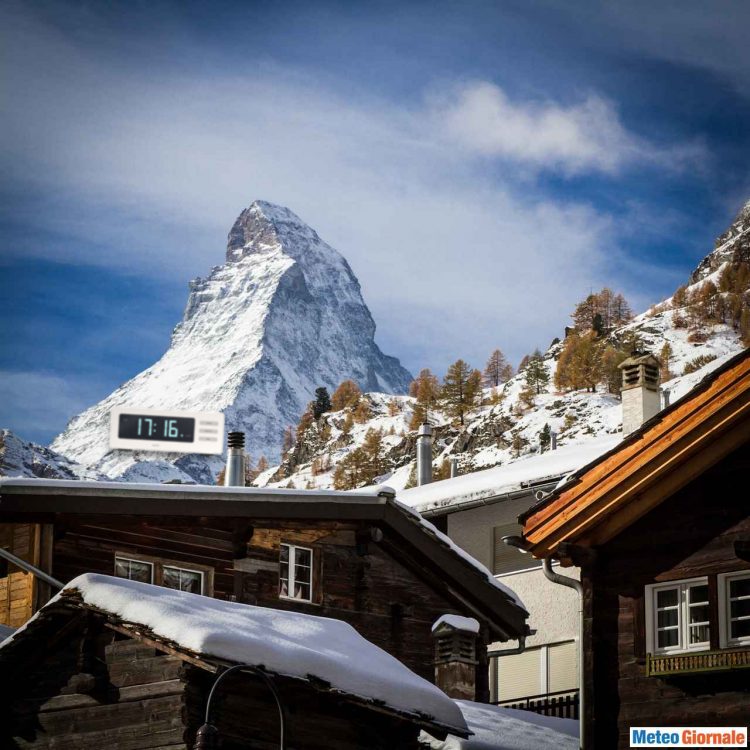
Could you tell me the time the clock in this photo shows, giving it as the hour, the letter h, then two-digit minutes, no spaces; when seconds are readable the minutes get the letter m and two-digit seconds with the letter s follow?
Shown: 17h16
